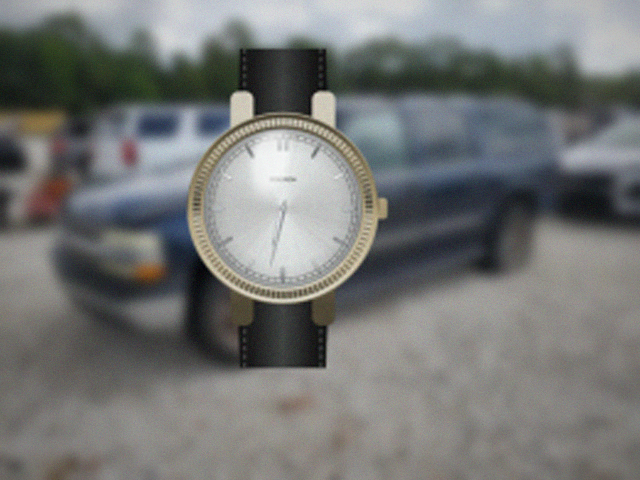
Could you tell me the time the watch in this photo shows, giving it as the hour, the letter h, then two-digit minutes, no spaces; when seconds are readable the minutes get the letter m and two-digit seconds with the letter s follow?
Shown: 6h32
